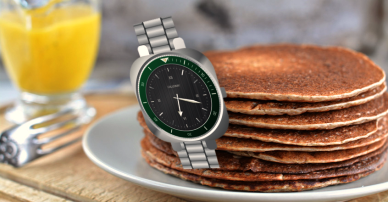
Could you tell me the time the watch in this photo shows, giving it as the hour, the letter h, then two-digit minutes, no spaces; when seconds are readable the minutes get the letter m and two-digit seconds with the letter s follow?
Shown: 6h18
